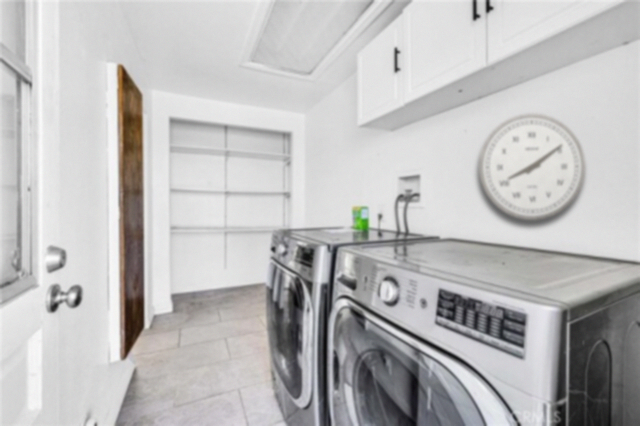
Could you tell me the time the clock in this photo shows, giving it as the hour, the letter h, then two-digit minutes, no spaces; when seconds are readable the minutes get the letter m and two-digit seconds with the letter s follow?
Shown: 8h09
